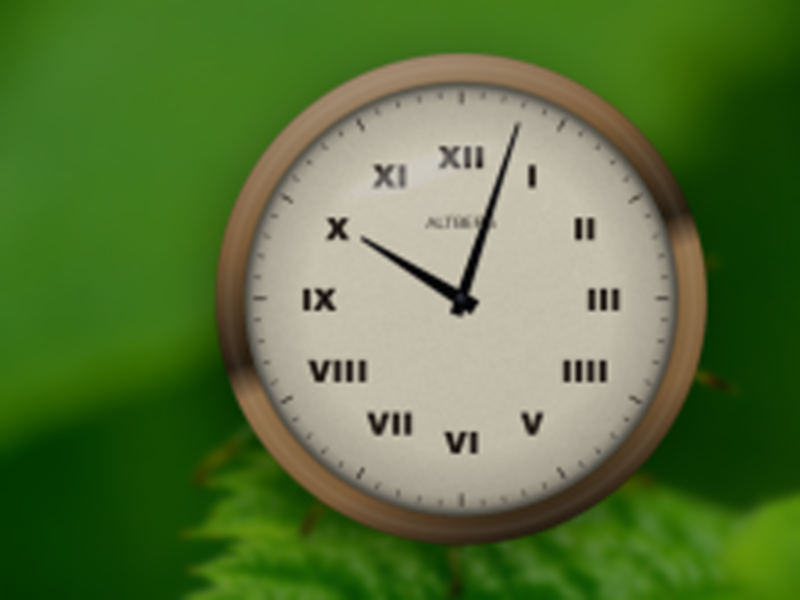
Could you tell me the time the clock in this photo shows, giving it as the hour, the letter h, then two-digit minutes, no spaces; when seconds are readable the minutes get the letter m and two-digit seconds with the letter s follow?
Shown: 10h03
